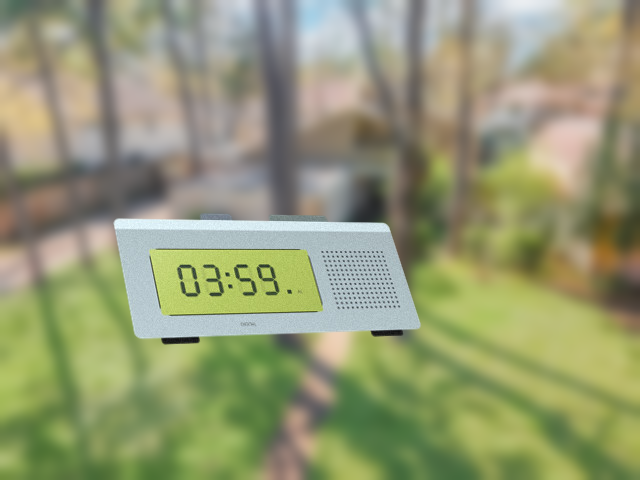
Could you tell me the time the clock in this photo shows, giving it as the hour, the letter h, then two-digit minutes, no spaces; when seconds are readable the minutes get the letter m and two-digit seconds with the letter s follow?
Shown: 3h59
